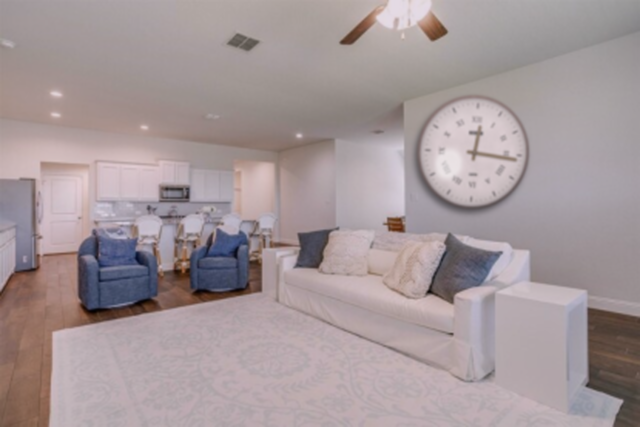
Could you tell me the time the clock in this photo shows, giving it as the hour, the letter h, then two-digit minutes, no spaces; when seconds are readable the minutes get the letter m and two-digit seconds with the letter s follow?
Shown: 12h16
